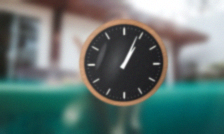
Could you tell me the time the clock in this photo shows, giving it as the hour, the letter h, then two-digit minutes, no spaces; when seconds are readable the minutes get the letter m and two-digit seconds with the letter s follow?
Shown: 1h04
